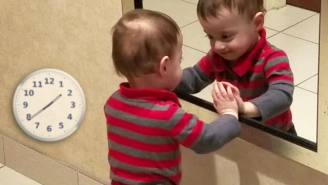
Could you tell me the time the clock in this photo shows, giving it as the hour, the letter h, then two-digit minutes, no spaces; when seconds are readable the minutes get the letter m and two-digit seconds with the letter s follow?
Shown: 1h39
